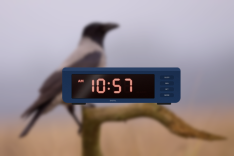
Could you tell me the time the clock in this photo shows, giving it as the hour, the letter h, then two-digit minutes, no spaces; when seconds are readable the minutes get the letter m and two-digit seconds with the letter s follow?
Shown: 10h57
